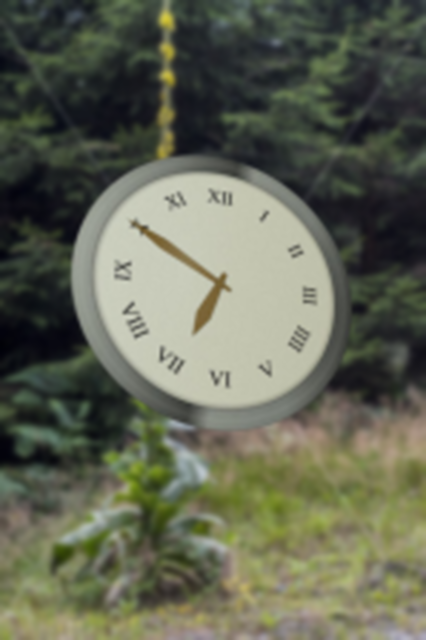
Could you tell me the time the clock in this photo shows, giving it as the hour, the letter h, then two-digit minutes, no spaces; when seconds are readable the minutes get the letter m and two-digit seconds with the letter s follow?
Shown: 6h50
